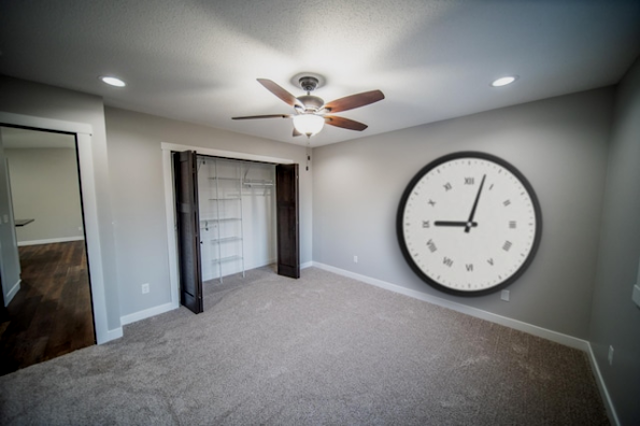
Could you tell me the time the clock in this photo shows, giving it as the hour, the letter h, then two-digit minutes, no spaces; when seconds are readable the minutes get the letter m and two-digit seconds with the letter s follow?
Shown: 9h03
